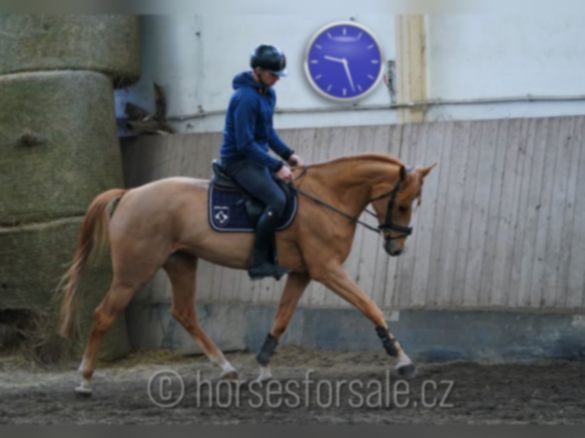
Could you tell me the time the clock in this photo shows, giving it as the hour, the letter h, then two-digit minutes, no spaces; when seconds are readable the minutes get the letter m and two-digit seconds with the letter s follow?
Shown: 9h27
